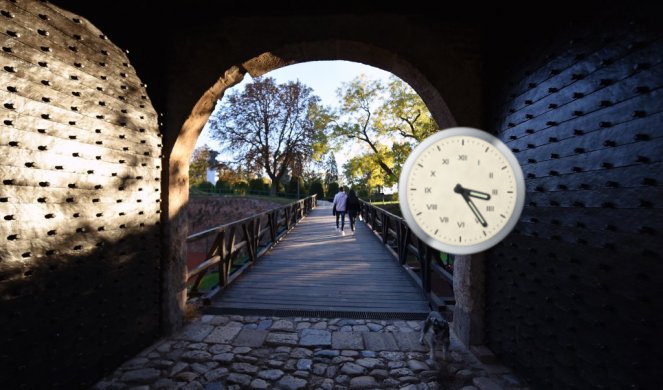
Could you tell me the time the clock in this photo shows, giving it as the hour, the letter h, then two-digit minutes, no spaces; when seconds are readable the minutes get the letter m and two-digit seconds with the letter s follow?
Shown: 3h24
